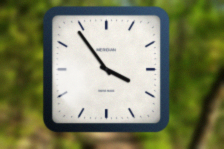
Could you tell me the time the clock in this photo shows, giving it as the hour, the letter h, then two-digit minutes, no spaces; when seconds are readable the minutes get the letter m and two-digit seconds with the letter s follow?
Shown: 3h54
